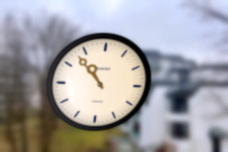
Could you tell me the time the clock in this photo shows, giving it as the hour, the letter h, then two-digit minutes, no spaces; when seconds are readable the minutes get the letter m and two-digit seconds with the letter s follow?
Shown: 10h53
